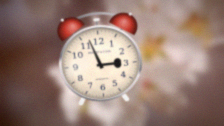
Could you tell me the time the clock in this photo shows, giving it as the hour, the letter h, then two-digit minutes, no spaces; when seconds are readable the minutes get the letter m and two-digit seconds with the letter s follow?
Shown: 2h57
